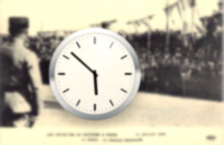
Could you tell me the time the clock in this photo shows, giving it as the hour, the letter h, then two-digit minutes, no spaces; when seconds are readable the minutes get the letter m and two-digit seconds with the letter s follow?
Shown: 5h52
